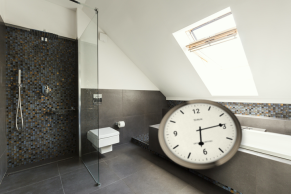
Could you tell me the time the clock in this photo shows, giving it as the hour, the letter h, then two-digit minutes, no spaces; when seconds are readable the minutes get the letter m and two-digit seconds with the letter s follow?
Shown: 6h14
